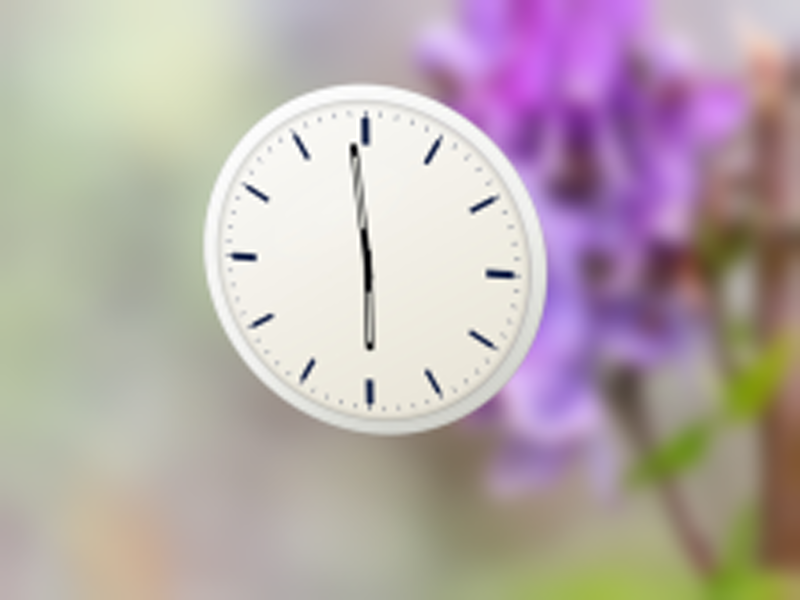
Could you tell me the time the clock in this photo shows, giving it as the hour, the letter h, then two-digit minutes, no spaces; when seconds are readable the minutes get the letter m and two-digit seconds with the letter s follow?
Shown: 5h59
